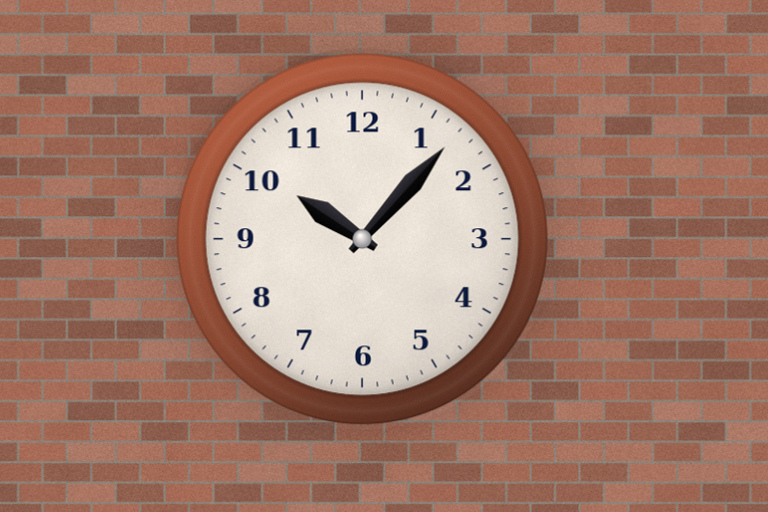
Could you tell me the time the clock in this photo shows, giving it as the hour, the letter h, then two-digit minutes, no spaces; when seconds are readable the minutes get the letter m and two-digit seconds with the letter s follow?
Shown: 10h07
